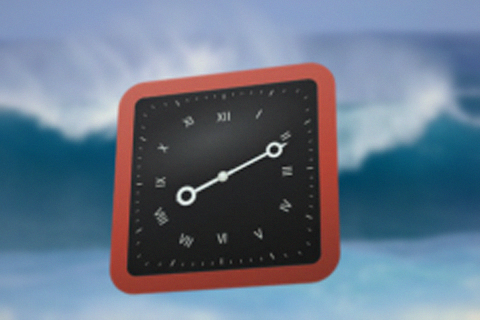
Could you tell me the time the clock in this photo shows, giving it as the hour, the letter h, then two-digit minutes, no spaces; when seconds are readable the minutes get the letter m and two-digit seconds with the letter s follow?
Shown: 8h11
